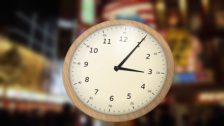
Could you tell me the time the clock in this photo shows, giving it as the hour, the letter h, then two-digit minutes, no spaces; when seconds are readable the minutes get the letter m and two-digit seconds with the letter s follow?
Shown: 3h05
